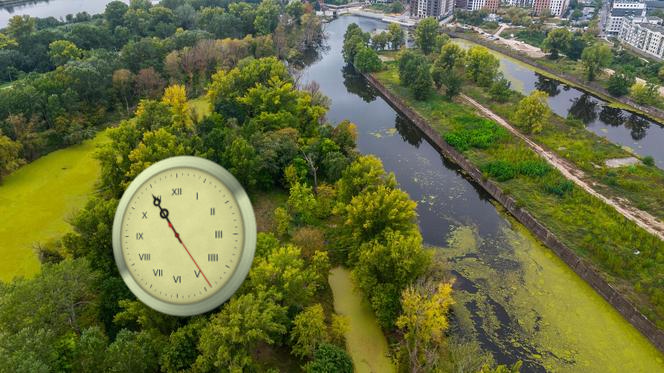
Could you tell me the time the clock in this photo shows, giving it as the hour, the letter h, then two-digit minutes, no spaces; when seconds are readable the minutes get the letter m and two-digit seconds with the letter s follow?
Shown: 10h54m24s
